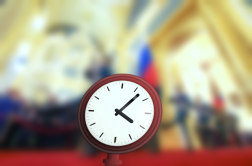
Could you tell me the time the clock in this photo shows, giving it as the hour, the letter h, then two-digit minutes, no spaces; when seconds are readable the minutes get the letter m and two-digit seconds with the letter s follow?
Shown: 4h07
